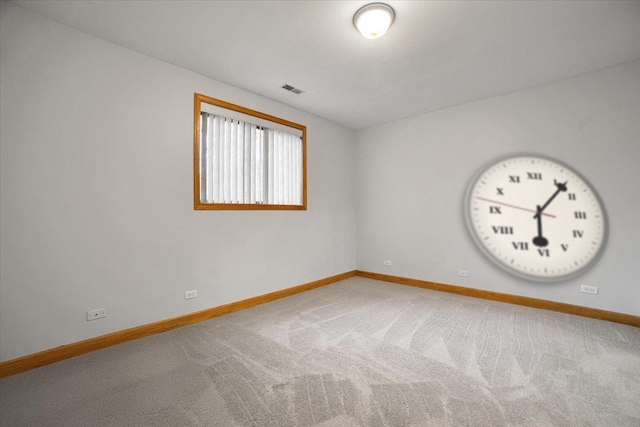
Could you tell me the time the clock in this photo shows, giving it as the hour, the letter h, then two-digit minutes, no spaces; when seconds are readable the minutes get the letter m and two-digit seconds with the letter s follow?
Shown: 6h06m47s
